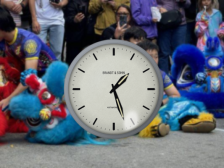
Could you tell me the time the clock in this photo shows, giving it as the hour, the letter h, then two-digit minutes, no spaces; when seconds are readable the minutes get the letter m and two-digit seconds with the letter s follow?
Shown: 1h27
